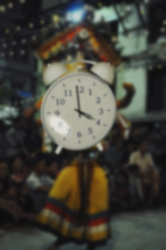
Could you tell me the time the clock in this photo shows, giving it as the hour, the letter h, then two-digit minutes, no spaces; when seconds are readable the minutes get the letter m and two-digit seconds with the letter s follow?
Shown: 3h59
